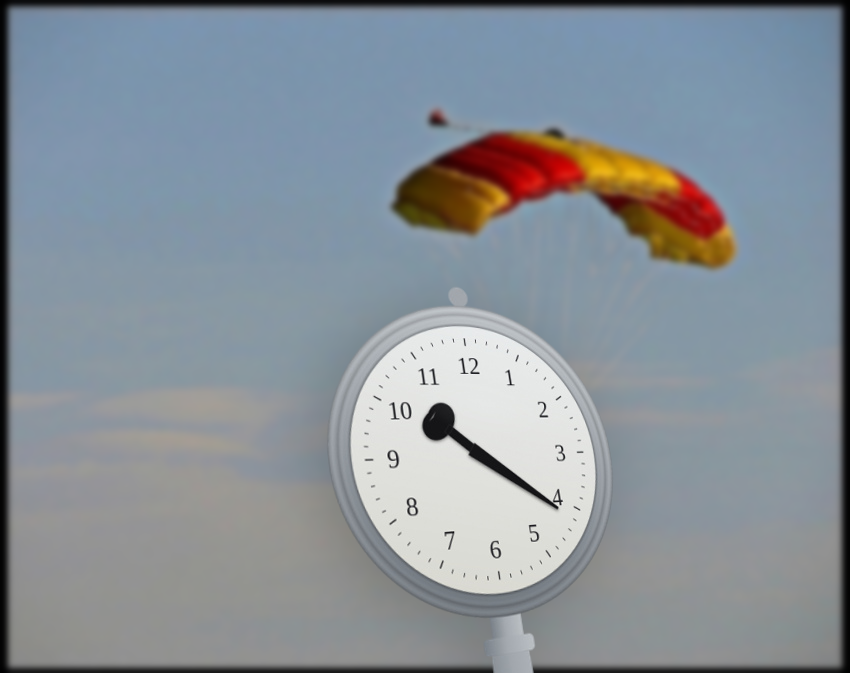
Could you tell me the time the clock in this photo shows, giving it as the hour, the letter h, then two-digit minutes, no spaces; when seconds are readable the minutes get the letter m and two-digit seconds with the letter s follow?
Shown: 10h21
